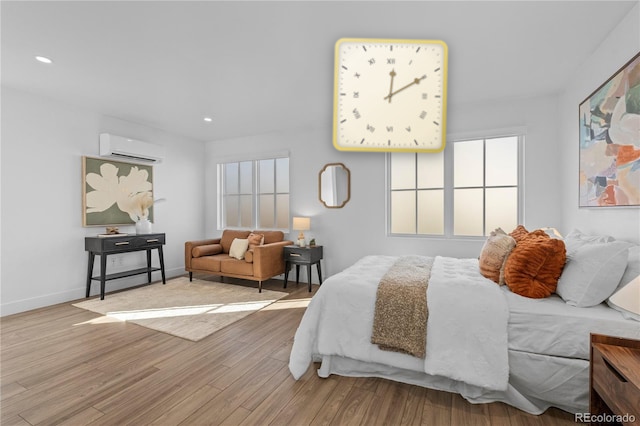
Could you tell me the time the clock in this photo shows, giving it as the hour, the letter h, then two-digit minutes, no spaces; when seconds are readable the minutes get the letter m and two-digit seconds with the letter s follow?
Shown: 12h10
